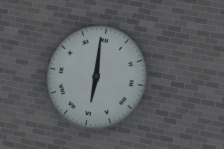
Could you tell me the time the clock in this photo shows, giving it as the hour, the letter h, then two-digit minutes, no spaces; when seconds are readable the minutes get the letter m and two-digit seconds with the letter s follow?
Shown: 5h59
